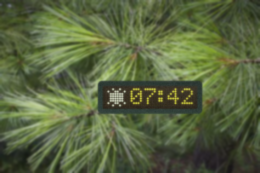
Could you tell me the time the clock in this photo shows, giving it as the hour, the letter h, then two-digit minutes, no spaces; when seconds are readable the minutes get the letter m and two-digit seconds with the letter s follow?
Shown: 7h42
